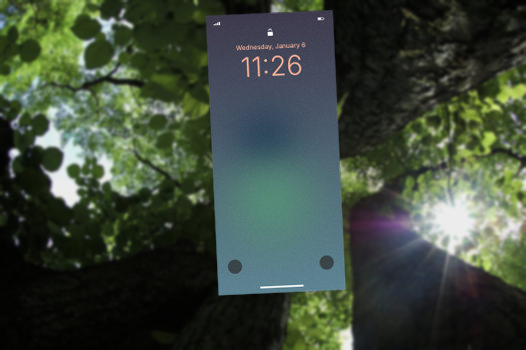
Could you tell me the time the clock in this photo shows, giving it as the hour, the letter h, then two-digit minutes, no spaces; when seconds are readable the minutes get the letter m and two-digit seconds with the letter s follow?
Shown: 11h26
